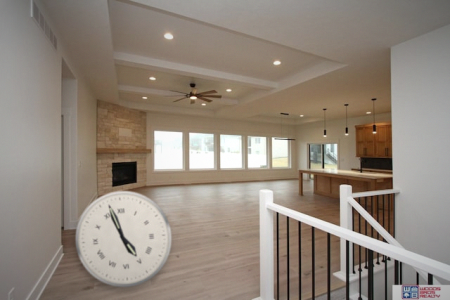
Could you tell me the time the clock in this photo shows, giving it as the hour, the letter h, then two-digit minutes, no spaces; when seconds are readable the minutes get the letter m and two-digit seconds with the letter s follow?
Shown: 4h57
